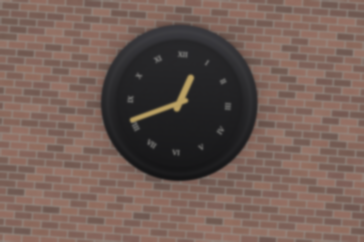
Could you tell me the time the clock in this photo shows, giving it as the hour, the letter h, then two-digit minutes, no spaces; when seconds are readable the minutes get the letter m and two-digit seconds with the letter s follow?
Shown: 12h41
